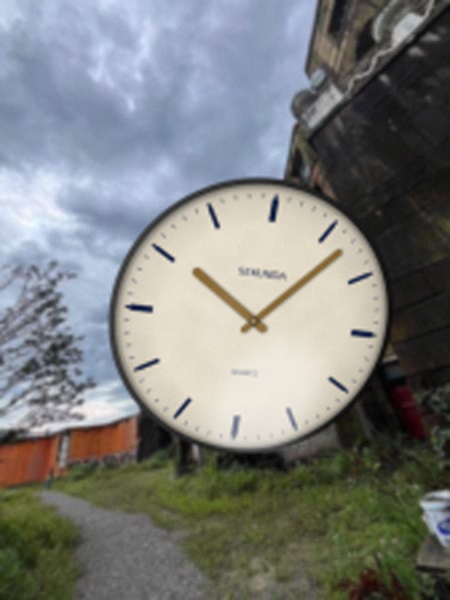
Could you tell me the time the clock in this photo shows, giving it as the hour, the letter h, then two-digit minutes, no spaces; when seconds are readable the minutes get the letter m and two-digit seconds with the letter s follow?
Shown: 10h07
